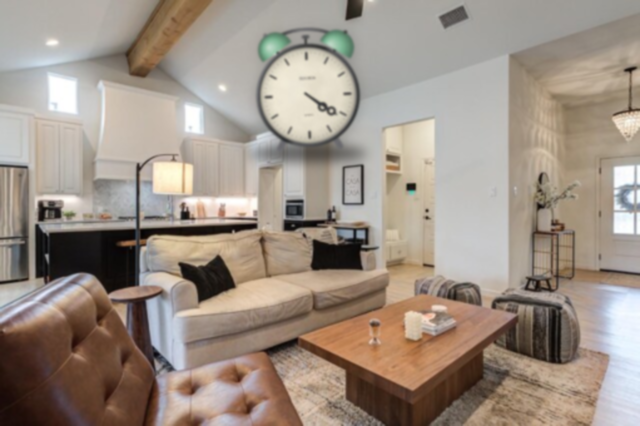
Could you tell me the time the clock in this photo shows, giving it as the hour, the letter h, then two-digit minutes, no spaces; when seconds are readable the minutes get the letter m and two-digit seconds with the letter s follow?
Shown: 4h21
